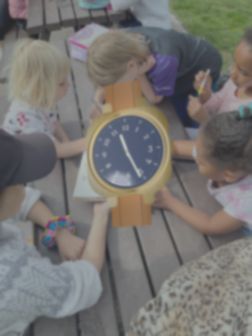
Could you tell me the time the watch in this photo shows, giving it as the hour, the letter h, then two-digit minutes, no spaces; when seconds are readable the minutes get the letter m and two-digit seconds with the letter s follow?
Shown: 11h26
